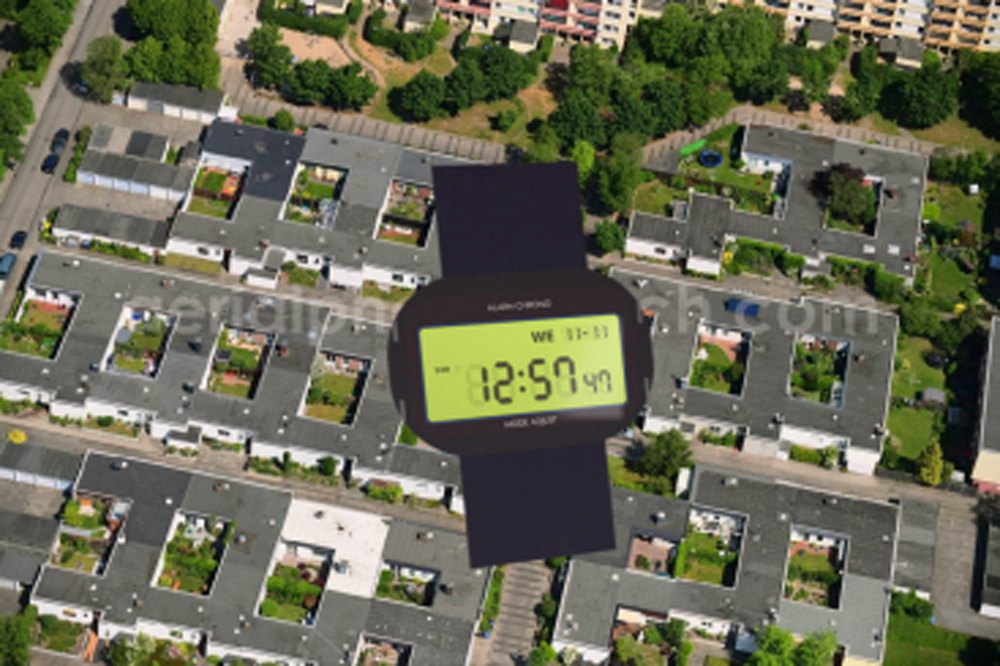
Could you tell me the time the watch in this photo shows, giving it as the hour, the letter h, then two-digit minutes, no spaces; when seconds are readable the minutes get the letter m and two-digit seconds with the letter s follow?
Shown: 12h57m47s
